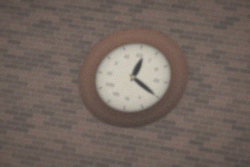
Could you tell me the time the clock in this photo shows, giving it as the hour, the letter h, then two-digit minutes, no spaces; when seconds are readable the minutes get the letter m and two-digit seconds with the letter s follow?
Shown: 12h20
